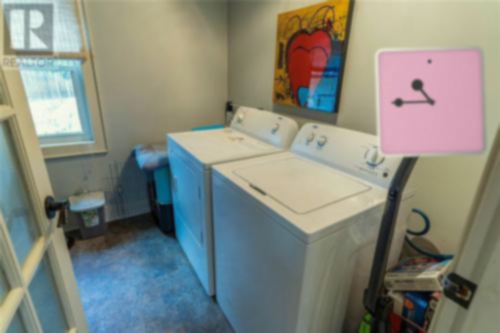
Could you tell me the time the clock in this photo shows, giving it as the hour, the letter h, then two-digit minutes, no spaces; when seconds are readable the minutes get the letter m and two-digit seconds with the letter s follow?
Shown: 10h45
